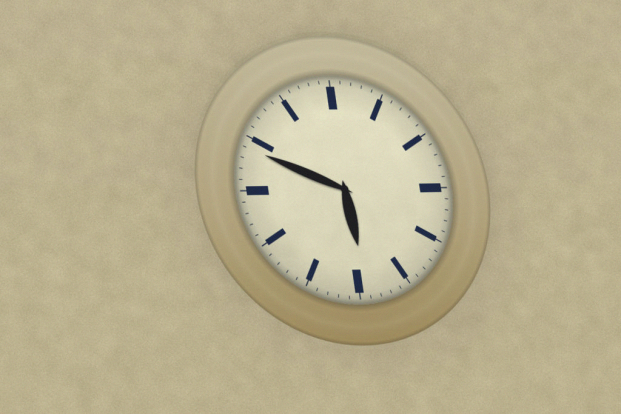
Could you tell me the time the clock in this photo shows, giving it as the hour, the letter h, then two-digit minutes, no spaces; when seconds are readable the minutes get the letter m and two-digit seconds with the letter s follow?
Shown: 5h49
